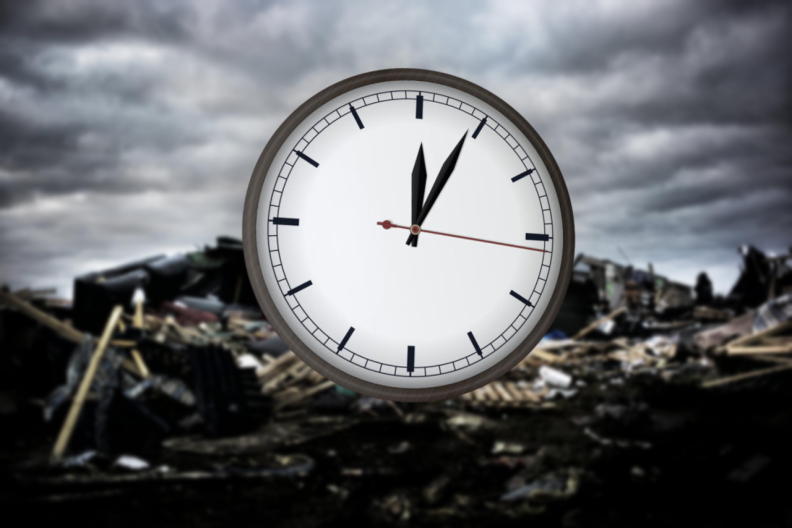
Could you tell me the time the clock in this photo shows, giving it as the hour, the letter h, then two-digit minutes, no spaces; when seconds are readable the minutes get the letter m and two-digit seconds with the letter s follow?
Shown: 12h04m16s
